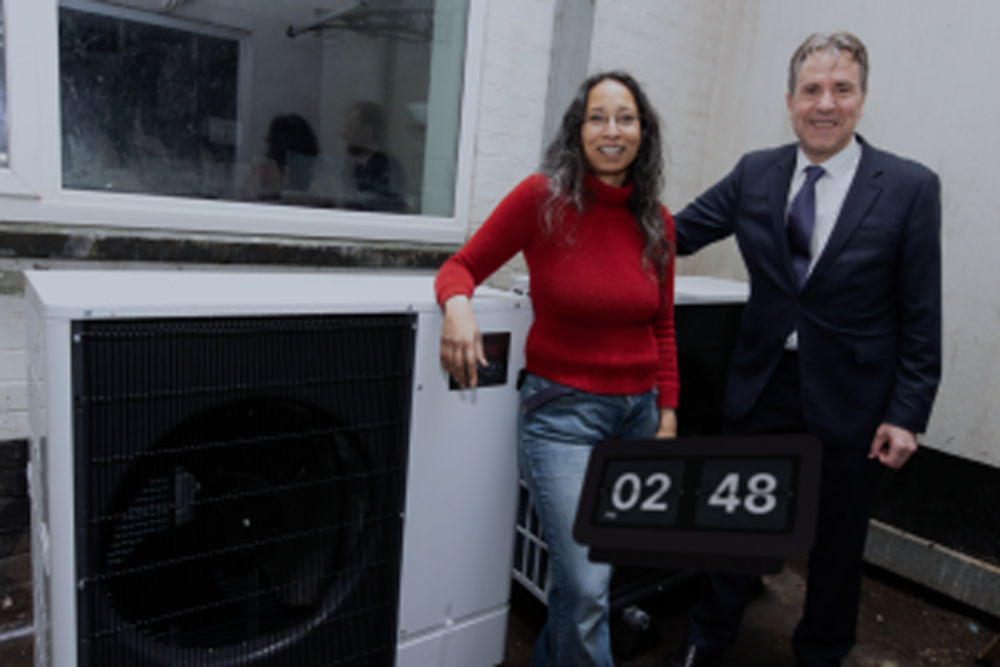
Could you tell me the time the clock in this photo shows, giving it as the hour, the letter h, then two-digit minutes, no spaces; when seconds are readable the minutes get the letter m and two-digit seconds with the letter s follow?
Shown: 2h48
